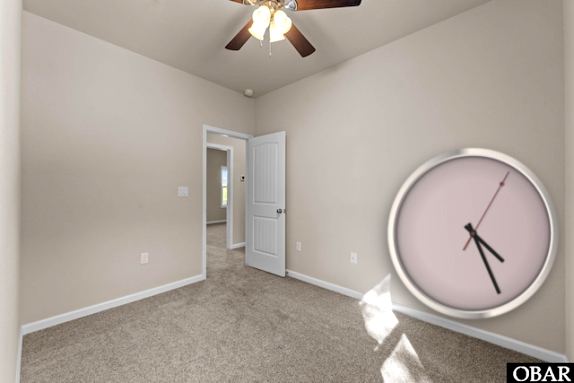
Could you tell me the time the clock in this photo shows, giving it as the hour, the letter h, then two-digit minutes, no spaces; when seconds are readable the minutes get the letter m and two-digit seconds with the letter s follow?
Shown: 4h26m05s
